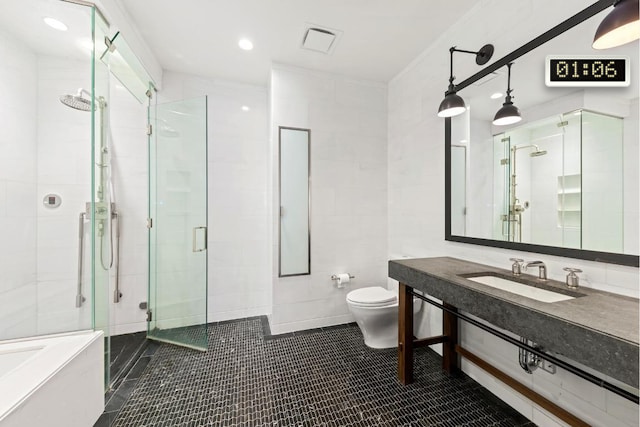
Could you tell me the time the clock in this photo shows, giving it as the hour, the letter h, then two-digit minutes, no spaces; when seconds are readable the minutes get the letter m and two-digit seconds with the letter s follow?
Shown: 1h06
